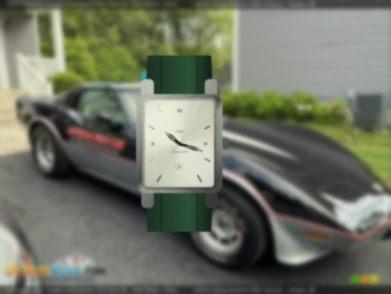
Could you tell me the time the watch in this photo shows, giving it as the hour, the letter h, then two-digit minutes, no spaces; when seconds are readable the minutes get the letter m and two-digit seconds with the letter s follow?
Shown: 10h18
